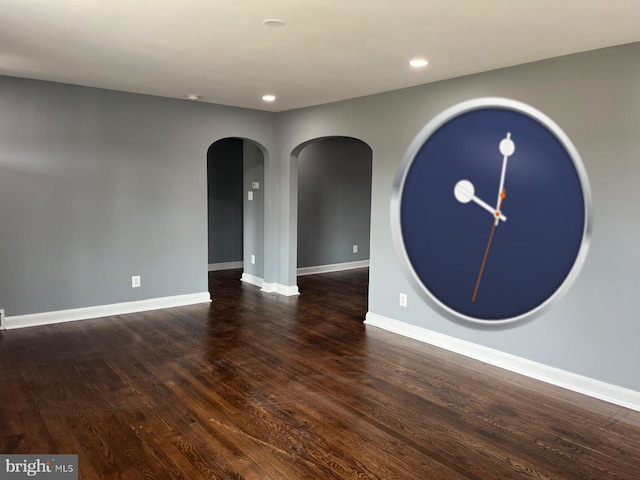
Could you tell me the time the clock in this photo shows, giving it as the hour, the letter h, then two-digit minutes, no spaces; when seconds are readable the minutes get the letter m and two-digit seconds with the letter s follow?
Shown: 10h01m33s
